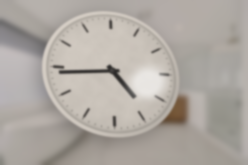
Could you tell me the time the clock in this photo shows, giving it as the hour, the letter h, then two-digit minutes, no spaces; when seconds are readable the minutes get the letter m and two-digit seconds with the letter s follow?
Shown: 4h44
